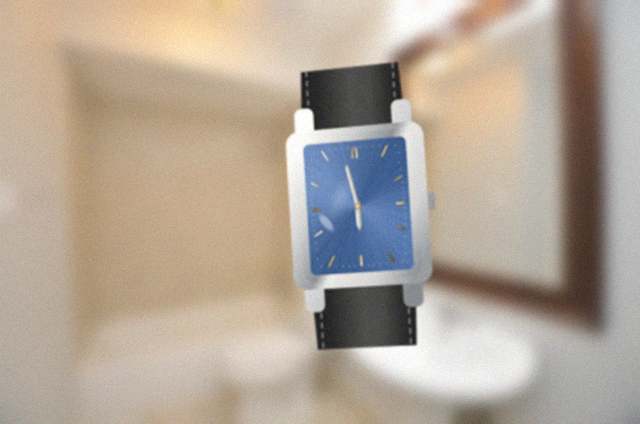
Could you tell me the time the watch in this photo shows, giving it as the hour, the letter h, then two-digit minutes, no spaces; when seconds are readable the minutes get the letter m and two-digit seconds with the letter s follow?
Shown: 5h58
